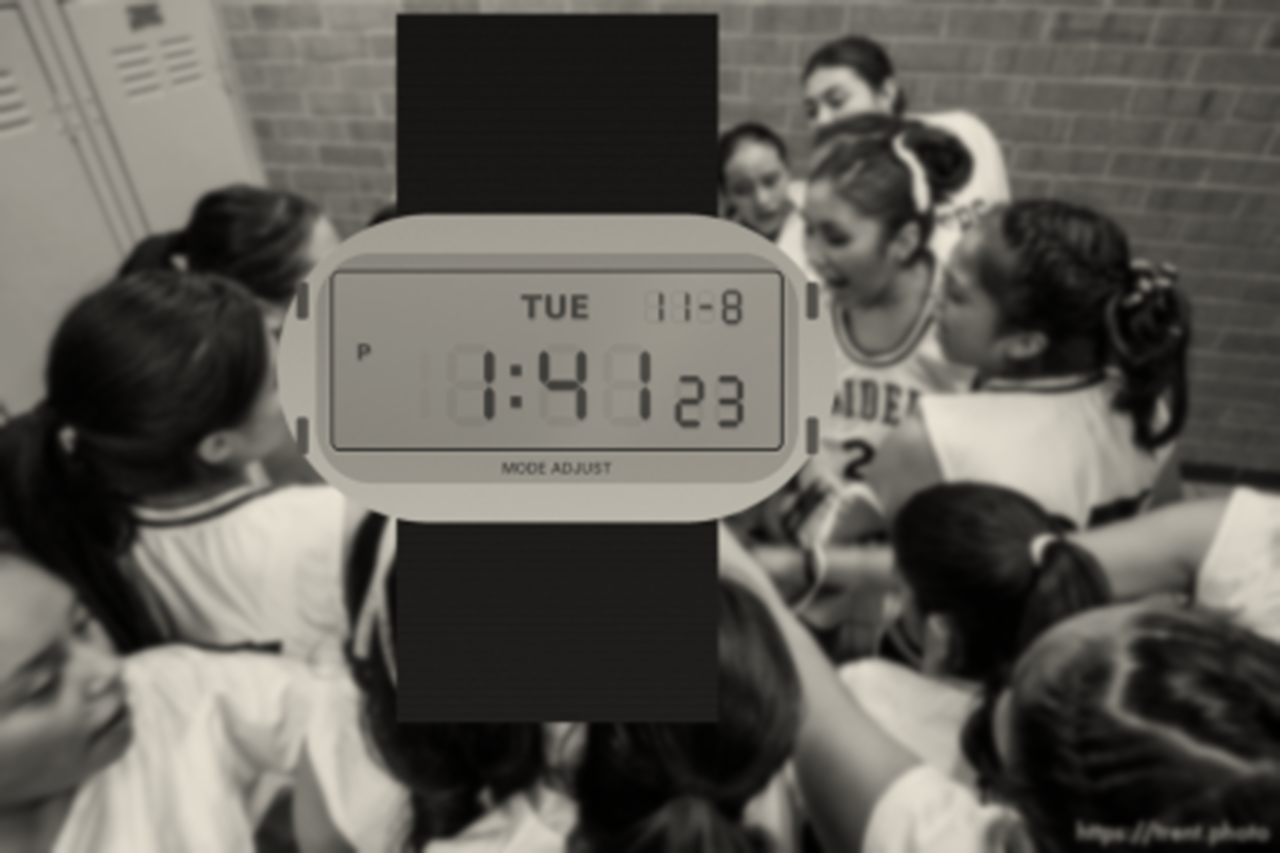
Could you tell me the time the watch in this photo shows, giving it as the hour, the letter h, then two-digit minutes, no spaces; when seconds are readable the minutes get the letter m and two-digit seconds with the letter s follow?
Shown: 1h41m23s
